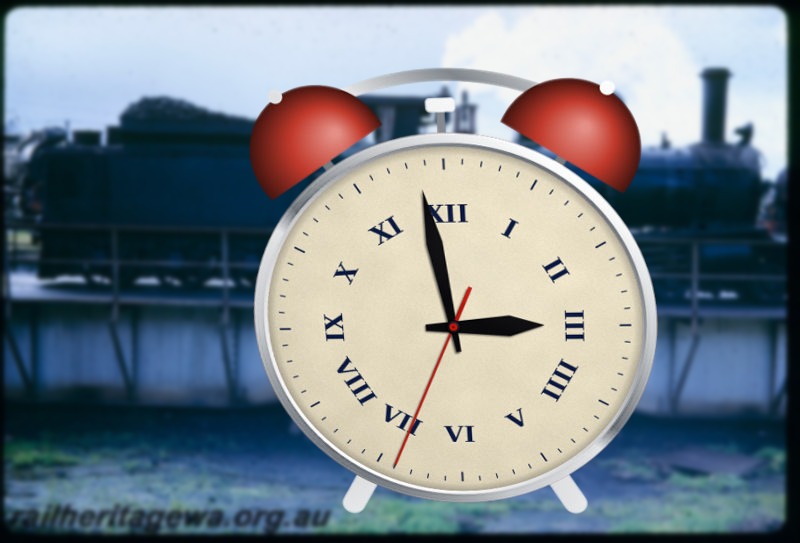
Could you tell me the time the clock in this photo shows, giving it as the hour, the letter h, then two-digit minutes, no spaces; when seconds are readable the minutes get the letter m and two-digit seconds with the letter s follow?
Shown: 2h58m34s
